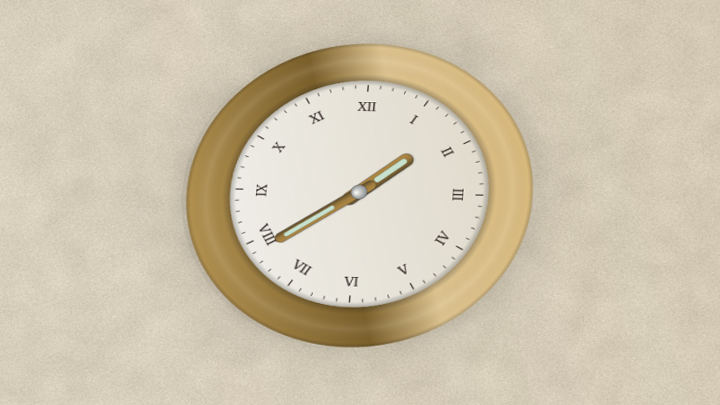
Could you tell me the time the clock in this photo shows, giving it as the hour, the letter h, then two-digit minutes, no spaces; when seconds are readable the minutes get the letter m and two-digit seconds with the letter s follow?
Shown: 1h39
